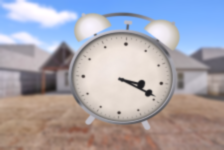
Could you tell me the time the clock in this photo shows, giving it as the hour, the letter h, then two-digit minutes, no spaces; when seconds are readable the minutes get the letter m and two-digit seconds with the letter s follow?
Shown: 3h19
